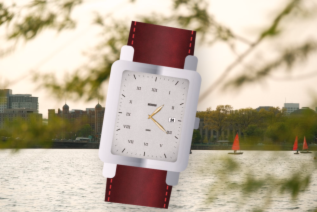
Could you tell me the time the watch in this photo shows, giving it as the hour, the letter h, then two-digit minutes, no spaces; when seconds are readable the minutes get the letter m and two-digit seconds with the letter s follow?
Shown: 1h21
